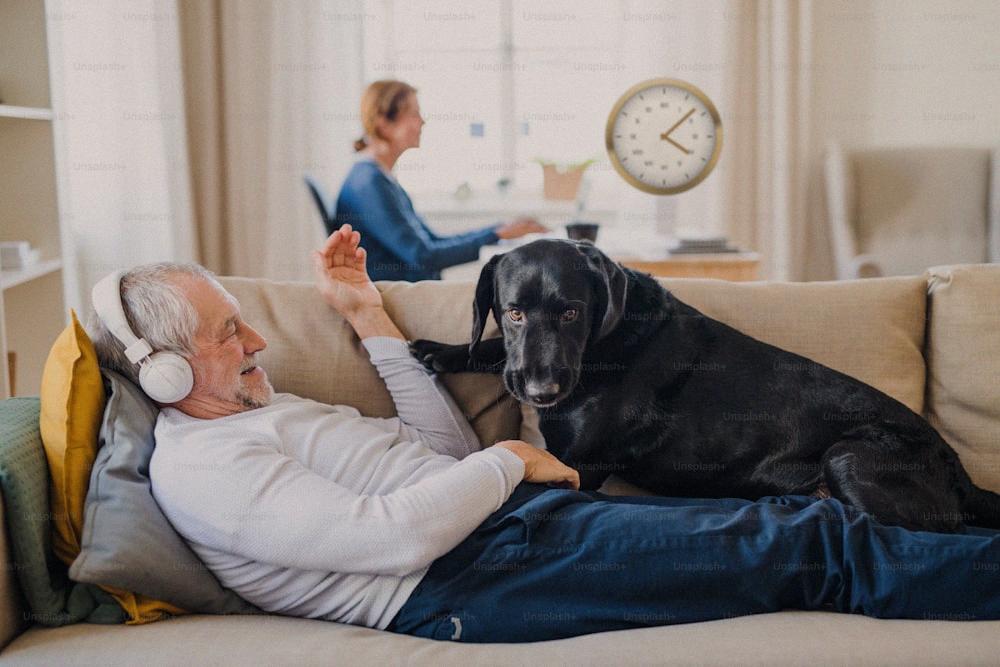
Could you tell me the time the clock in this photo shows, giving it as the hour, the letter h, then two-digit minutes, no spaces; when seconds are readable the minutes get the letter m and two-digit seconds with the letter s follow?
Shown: 4h08
